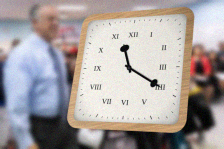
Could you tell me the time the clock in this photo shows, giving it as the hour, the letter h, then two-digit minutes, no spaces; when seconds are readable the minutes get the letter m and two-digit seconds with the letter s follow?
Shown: 11h20
